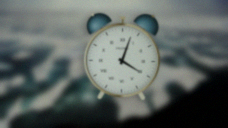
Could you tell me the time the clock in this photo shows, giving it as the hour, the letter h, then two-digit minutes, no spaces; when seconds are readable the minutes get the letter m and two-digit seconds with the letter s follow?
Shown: 4h03
